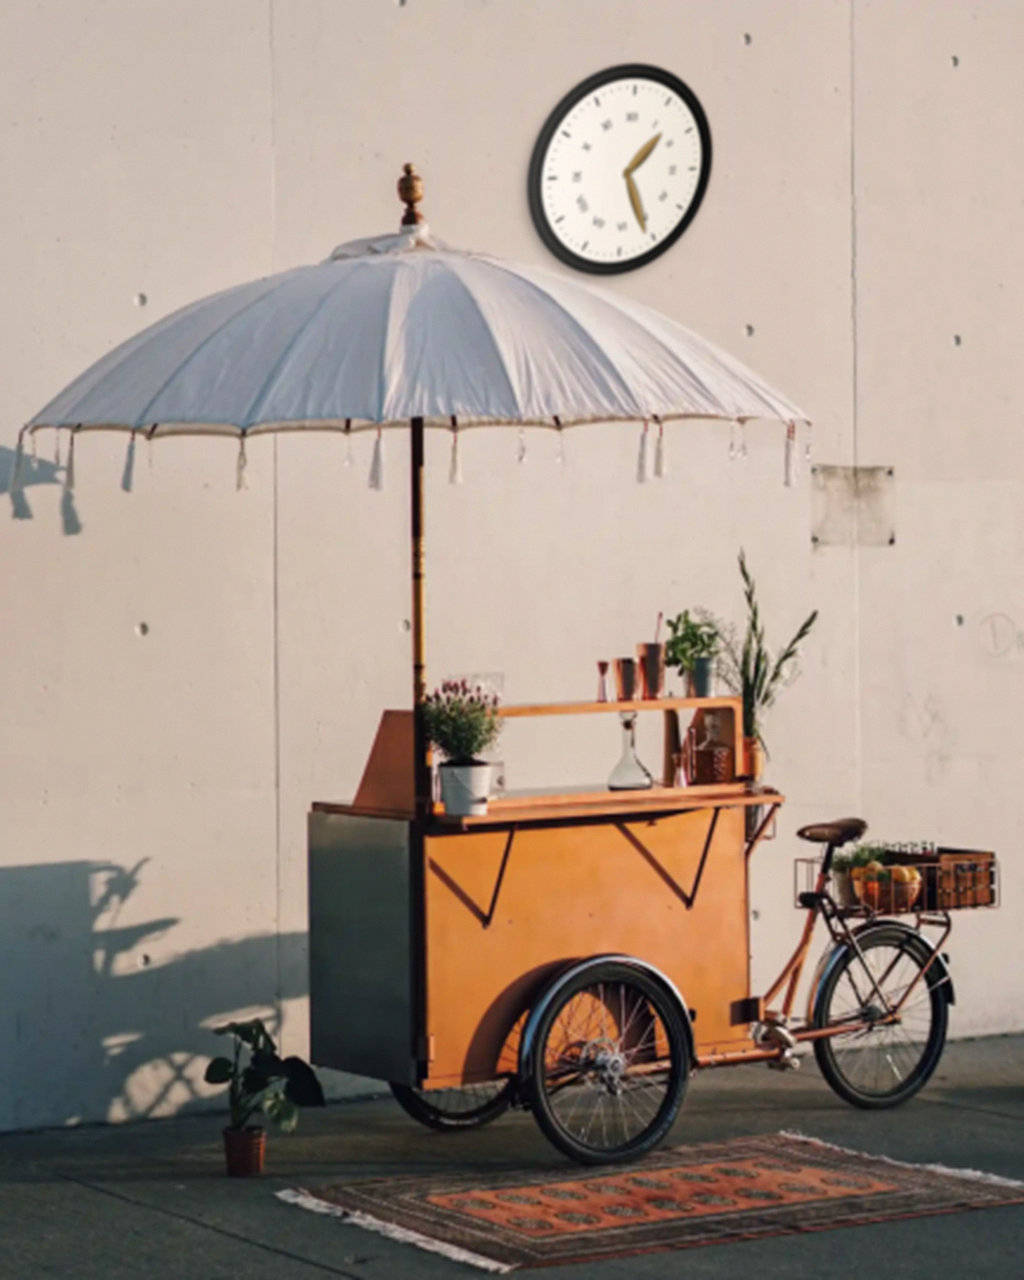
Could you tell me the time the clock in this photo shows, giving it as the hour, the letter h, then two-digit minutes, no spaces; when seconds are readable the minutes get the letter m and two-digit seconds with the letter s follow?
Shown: 1h26
